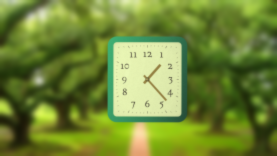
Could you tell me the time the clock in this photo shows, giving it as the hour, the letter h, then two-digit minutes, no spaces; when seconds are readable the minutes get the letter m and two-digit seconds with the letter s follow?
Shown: 1h23
